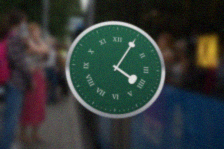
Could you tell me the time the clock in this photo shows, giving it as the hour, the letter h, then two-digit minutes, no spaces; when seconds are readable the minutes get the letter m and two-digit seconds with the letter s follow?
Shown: 4h05
